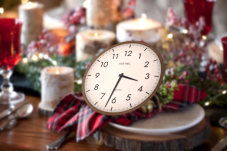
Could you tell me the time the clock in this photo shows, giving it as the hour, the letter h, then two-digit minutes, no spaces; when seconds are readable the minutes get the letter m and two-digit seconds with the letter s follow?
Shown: 3h32
